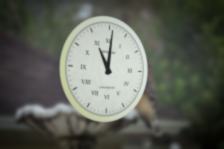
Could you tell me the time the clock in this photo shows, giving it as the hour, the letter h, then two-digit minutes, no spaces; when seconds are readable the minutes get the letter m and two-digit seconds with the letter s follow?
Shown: 11h01
